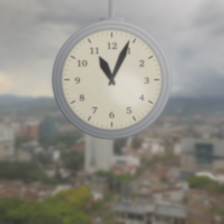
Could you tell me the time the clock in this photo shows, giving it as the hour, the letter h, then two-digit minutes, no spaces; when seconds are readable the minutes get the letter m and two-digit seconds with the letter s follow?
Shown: 11h04
